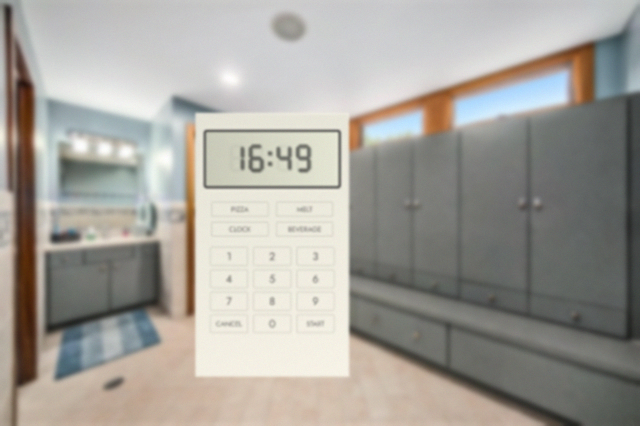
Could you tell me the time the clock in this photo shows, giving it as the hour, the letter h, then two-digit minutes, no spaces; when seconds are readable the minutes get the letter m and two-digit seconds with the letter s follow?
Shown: 16h49
